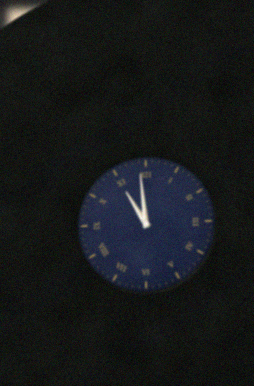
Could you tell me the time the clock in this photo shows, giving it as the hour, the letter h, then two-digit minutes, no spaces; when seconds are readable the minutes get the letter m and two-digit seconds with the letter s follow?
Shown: 10h59
